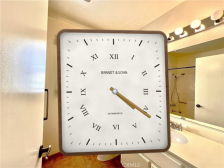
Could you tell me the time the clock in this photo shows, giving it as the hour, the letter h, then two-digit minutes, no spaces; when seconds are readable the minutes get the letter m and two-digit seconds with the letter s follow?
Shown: 4h21
